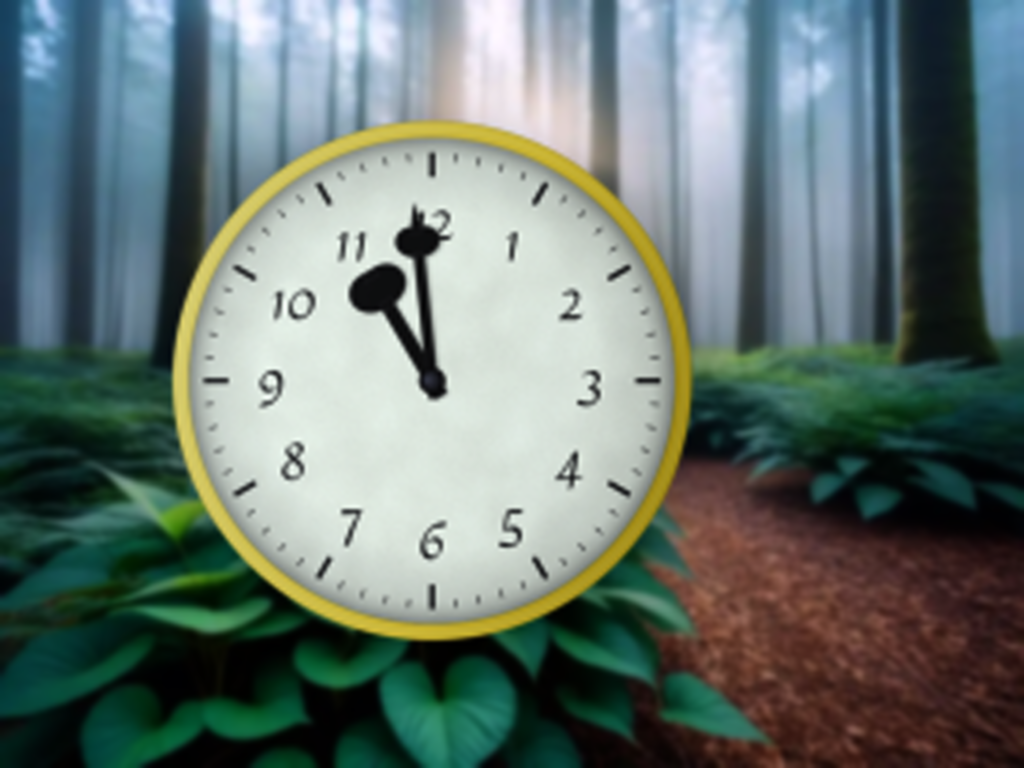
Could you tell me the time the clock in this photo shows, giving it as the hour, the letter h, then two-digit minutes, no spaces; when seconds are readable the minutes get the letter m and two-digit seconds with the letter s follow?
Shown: 10h59
